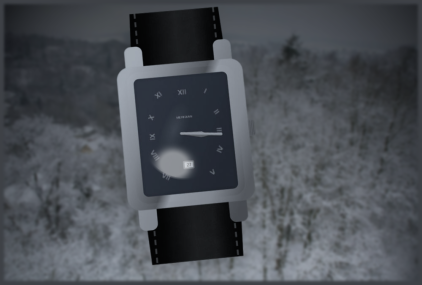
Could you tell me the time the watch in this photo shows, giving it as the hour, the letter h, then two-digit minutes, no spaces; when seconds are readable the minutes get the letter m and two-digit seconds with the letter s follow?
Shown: 3h16
